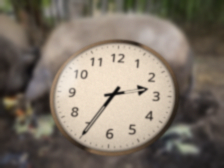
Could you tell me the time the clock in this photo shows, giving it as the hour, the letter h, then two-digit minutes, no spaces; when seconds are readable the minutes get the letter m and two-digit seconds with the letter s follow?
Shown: 2h35
